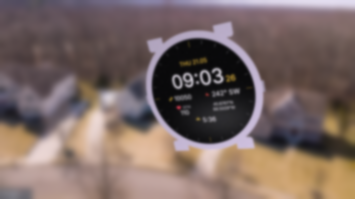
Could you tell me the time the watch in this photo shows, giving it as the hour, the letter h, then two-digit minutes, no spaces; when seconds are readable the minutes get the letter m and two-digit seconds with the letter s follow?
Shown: 9h03
